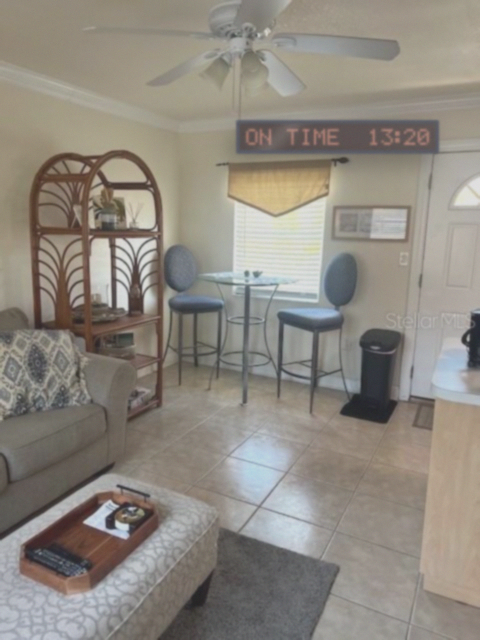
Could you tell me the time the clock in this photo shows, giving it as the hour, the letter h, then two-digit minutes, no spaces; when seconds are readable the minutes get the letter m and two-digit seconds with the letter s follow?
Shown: 13h20
